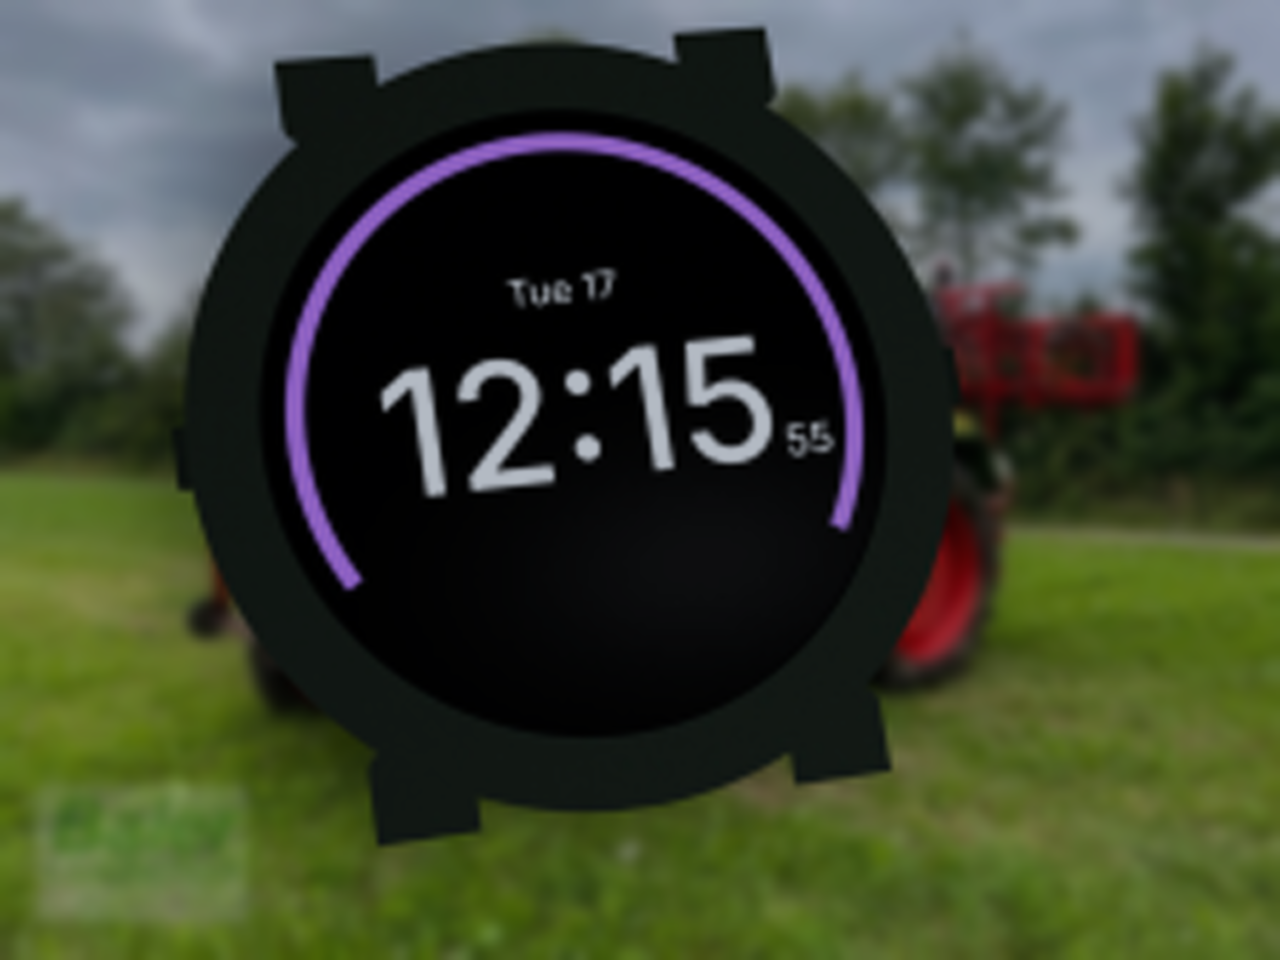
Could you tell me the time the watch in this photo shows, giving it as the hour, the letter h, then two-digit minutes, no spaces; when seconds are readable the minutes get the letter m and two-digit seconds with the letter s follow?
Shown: 12h15m55s
